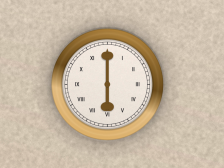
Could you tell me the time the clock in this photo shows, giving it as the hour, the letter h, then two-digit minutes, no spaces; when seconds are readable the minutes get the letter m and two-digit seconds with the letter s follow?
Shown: 6h00
